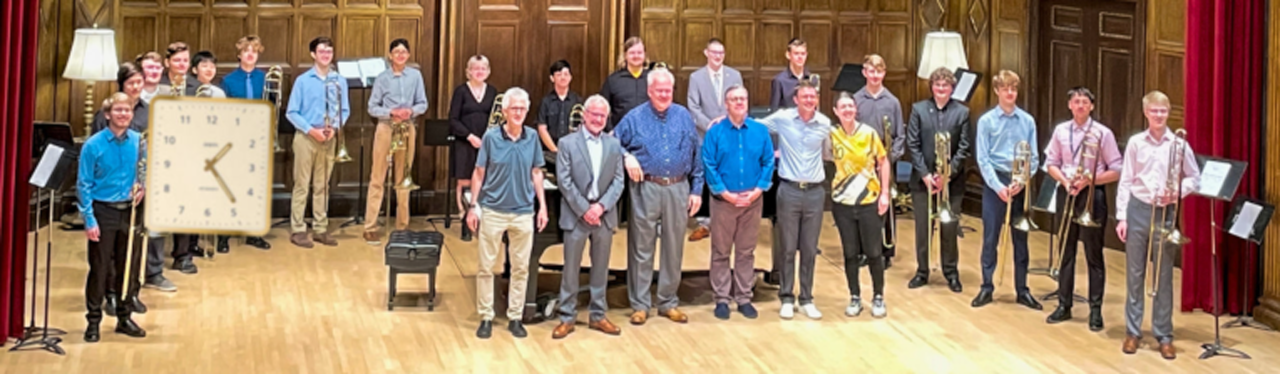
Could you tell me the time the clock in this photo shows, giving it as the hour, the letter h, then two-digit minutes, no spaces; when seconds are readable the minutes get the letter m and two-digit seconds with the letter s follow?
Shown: 1h24
